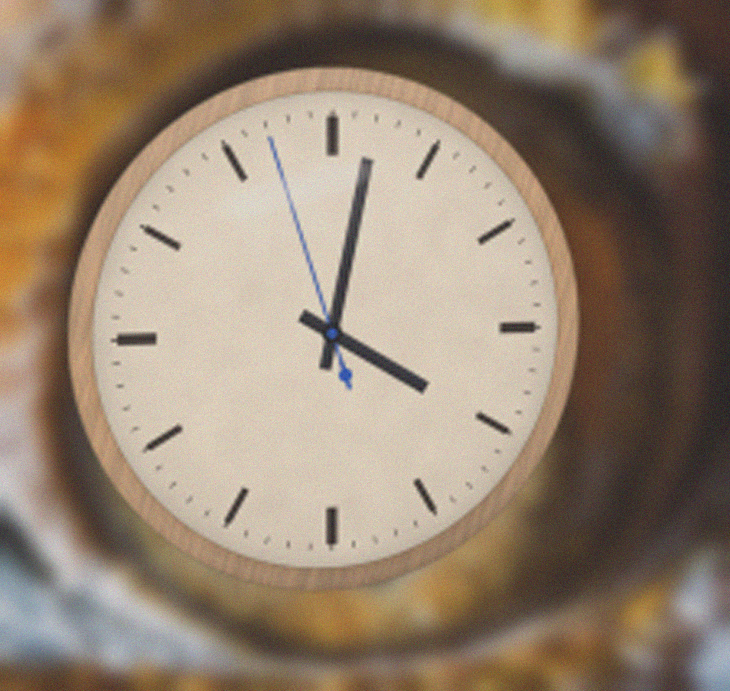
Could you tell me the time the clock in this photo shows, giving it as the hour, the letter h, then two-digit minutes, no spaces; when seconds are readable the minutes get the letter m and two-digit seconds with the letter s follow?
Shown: 4h01m57s
